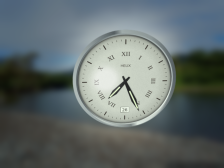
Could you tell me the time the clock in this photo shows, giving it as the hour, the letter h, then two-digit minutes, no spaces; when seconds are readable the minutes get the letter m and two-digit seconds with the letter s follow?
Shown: 7h26
